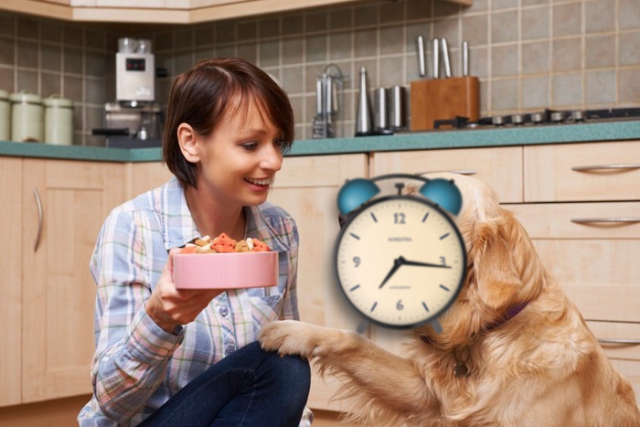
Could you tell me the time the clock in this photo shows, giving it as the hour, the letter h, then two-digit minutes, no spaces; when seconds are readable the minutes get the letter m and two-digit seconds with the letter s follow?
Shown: 7h16
